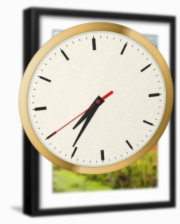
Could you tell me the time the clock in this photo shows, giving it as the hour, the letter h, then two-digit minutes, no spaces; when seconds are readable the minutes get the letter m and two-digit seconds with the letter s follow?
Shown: 7h35m40s
